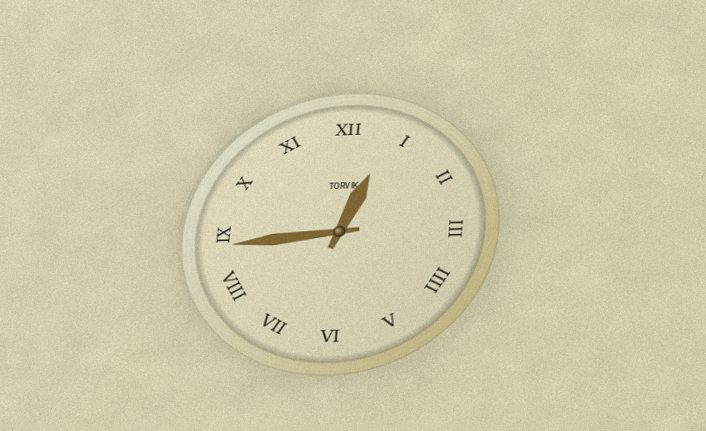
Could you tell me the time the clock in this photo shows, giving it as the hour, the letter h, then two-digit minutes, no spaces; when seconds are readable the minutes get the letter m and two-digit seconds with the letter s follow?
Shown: 12h44
